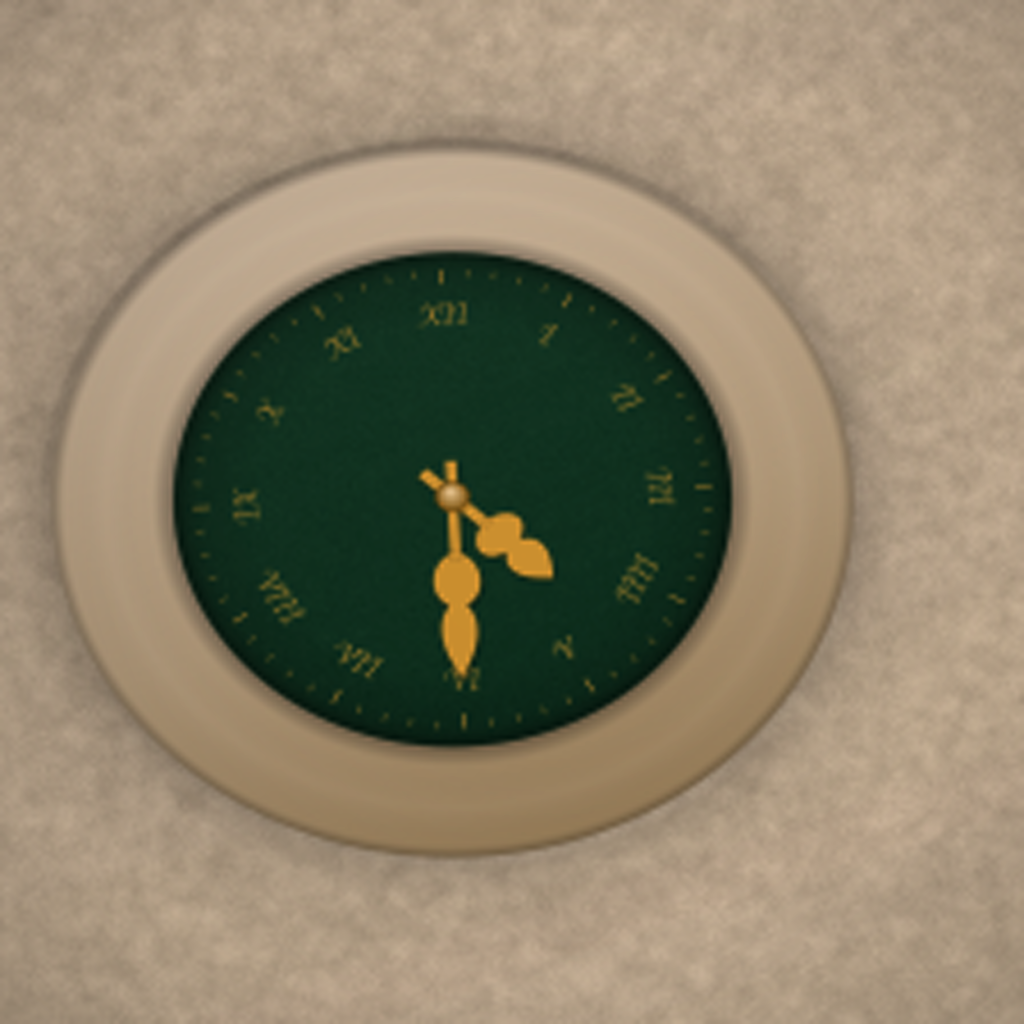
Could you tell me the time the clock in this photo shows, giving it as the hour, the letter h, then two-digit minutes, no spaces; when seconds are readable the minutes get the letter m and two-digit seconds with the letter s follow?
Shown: 4h30
